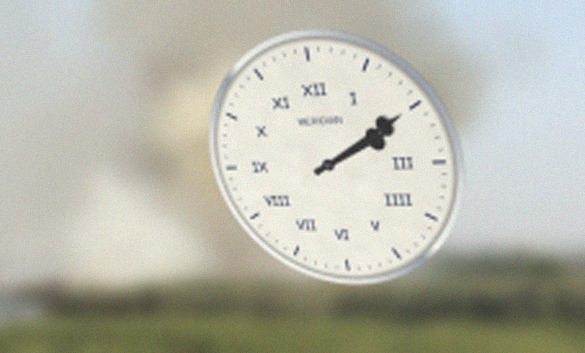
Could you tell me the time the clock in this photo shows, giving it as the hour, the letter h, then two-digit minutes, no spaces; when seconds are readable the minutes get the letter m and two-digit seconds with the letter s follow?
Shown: 2h10
